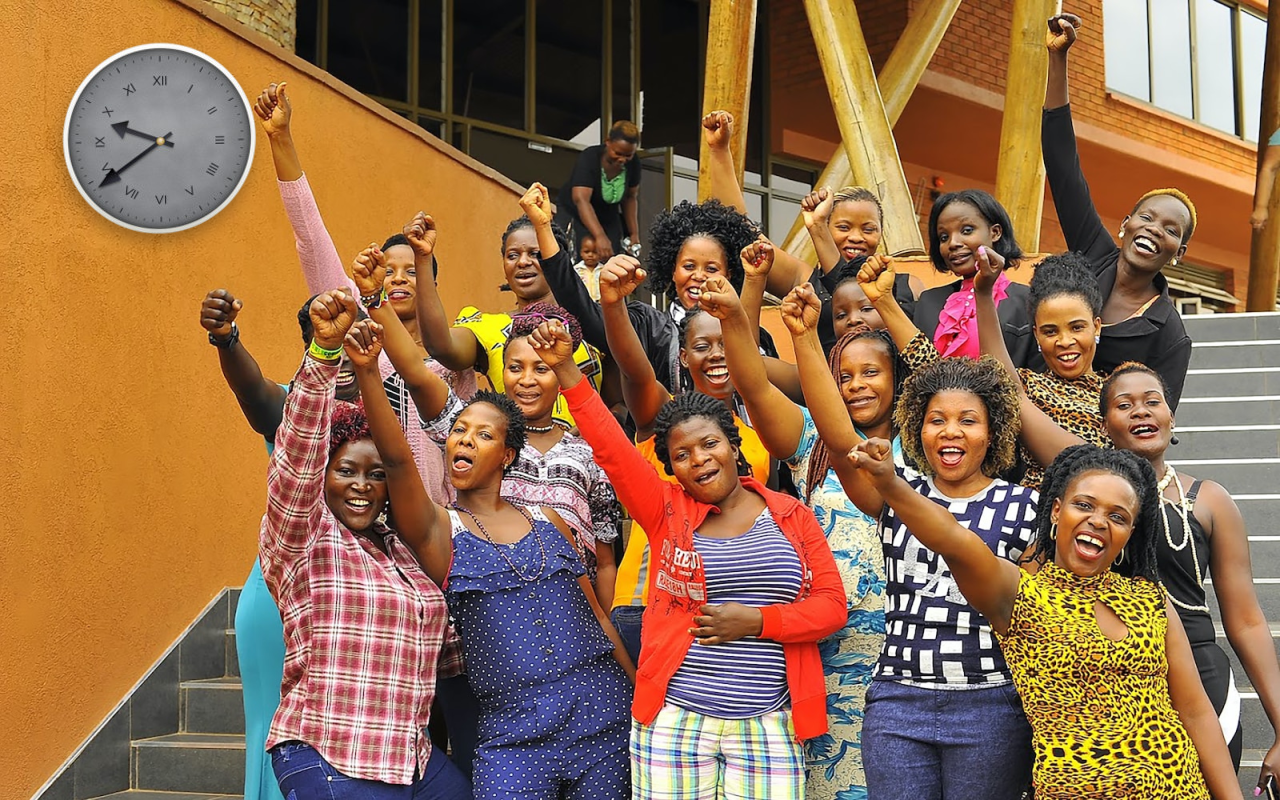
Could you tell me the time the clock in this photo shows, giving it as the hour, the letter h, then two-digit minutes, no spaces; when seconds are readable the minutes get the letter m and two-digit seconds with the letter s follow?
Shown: 9h39
